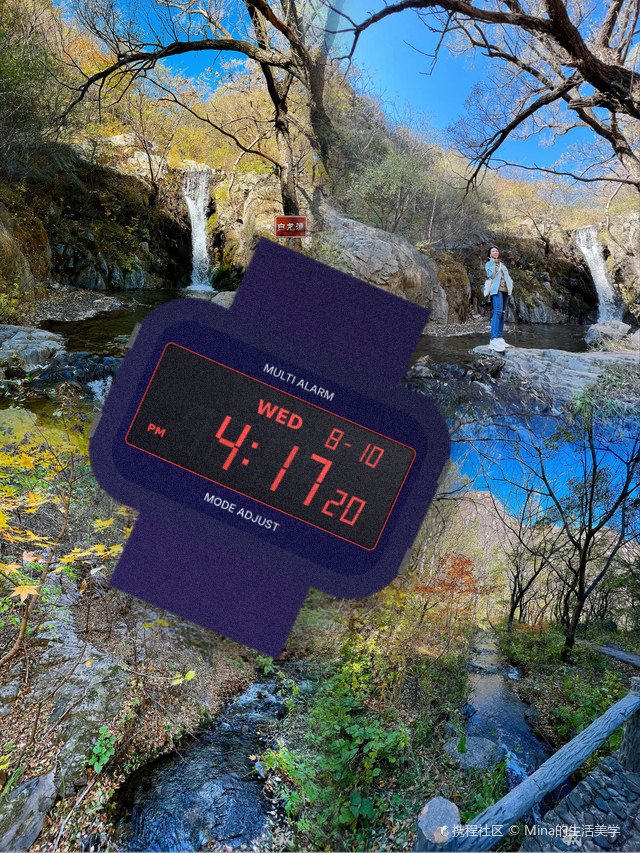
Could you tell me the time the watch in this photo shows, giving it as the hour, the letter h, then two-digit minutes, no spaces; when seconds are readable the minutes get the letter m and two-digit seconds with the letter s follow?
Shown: 4h17m20s
